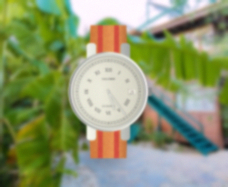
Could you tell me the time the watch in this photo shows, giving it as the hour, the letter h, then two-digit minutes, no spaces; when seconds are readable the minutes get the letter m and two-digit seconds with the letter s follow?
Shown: 5h24
